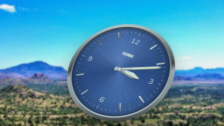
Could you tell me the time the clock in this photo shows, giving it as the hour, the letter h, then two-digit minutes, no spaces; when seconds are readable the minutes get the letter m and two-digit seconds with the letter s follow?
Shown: 3h11
